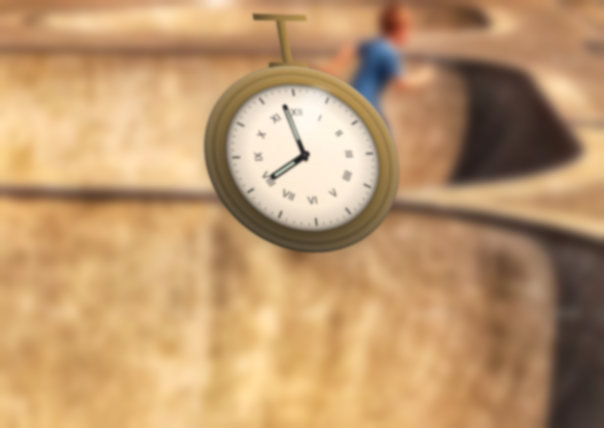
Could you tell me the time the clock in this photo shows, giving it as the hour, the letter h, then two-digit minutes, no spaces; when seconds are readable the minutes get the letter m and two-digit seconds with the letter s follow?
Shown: 7h58
